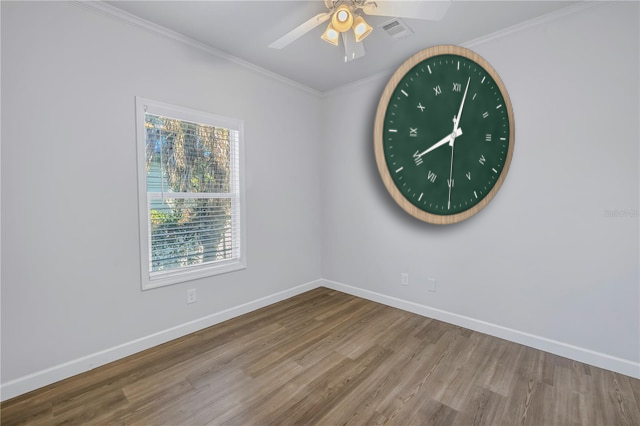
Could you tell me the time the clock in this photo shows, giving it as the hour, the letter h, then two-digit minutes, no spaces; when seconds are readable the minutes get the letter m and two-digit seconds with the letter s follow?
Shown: 8h02m30s
